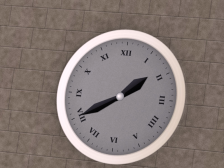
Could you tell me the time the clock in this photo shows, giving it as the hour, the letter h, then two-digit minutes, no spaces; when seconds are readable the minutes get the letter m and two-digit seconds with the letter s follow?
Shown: 1h40
